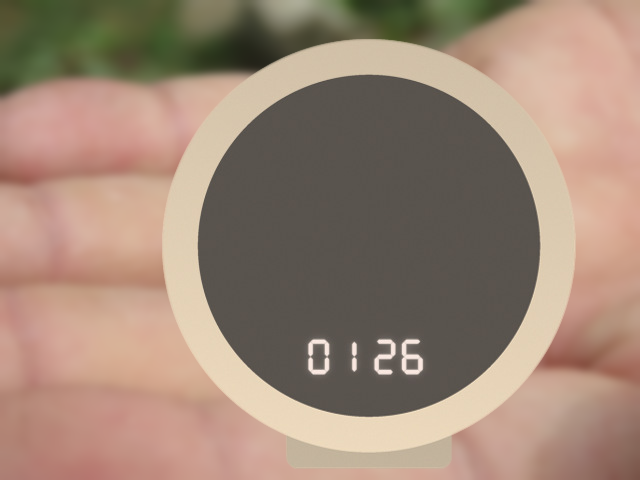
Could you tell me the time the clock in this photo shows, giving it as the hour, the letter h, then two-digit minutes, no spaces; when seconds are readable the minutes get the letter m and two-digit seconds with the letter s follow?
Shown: 1h26
